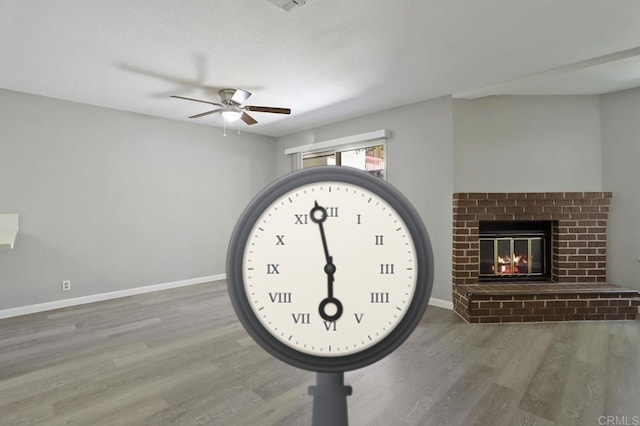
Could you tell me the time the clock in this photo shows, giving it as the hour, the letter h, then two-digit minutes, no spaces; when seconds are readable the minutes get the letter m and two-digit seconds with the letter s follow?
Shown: 5h58
